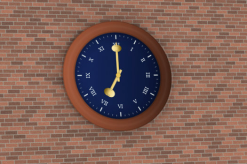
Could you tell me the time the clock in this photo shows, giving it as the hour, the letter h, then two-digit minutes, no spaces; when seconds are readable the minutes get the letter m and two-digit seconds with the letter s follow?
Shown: 7h00
